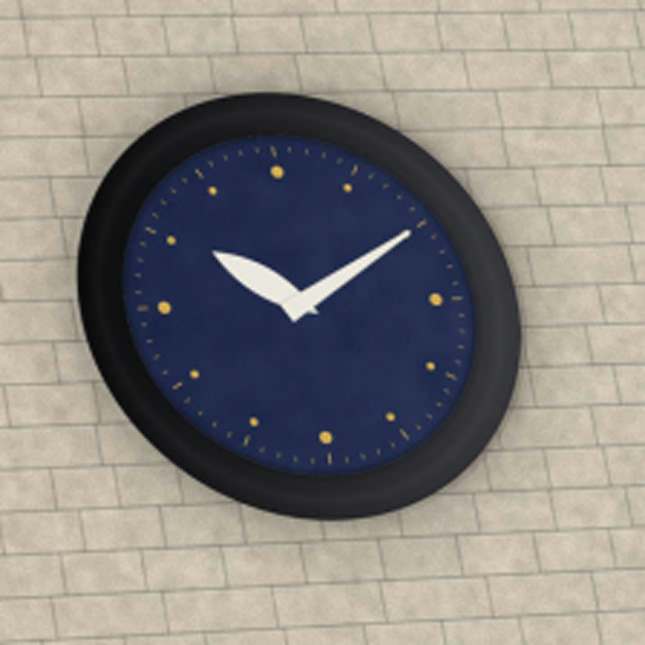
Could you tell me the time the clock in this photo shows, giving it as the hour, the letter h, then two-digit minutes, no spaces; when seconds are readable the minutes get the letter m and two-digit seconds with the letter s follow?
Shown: 10h10
